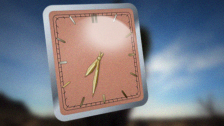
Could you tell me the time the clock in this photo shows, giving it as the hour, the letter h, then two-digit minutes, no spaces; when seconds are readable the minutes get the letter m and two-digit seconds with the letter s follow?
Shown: 7h33
